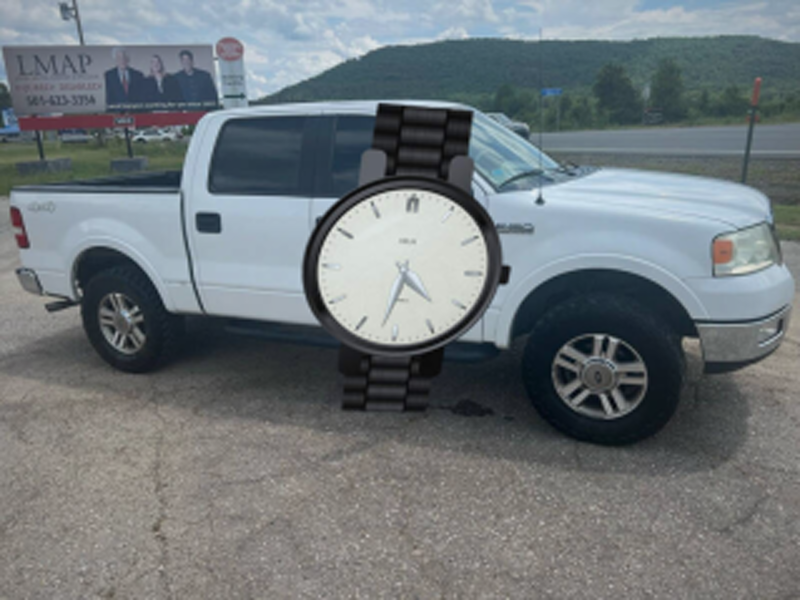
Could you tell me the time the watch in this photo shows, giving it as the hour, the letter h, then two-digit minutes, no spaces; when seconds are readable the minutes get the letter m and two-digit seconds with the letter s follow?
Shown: 4h32
